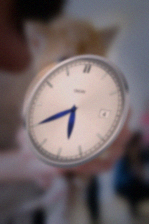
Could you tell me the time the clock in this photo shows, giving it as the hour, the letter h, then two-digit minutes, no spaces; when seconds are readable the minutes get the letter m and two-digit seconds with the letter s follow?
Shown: 5h40
